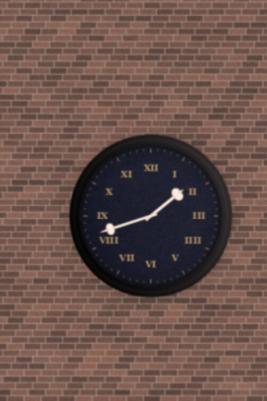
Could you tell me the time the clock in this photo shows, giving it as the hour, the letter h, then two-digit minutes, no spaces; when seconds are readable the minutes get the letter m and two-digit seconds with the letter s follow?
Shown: 1h42
